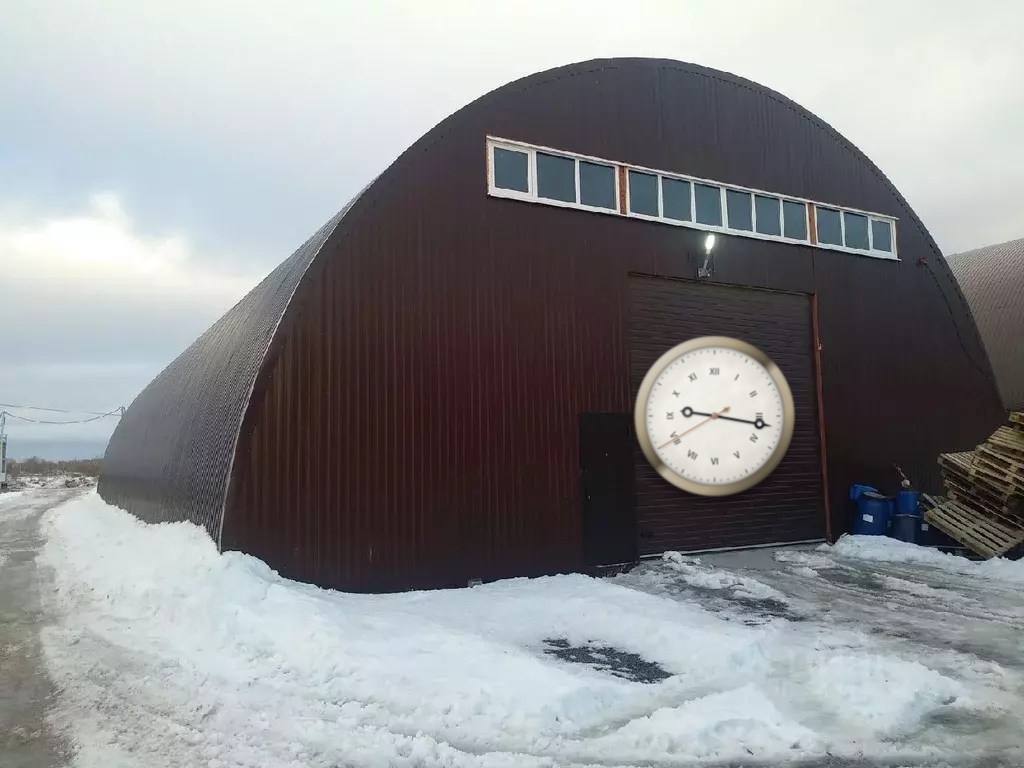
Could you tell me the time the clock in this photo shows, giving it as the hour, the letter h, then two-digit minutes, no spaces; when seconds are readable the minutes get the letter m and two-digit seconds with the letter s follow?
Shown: 9h16m40s
